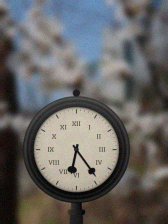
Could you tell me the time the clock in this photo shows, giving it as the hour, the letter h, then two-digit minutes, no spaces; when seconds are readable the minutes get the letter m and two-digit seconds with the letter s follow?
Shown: 6h24
